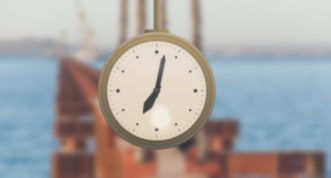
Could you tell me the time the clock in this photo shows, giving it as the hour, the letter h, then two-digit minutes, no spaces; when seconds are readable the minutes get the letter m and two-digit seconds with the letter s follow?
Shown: 7h02
